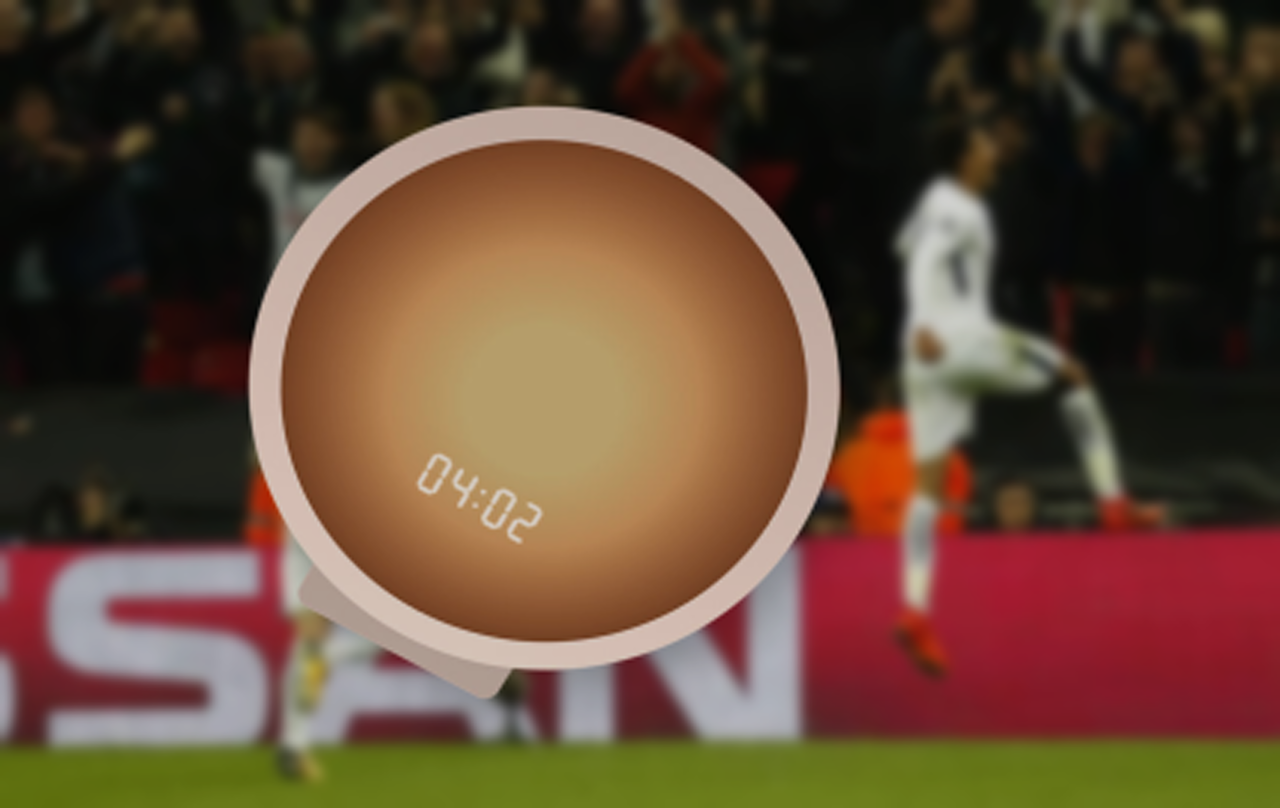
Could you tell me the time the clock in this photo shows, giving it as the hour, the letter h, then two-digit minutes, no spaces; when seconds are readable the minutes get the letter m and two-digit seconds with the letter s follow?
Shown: 4h02
